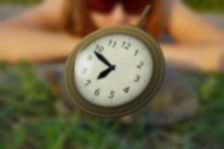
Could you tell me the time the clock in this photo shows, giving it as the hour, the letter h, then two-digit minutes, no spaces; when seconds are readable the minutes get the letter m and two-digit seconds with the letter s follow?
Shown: 6h48
